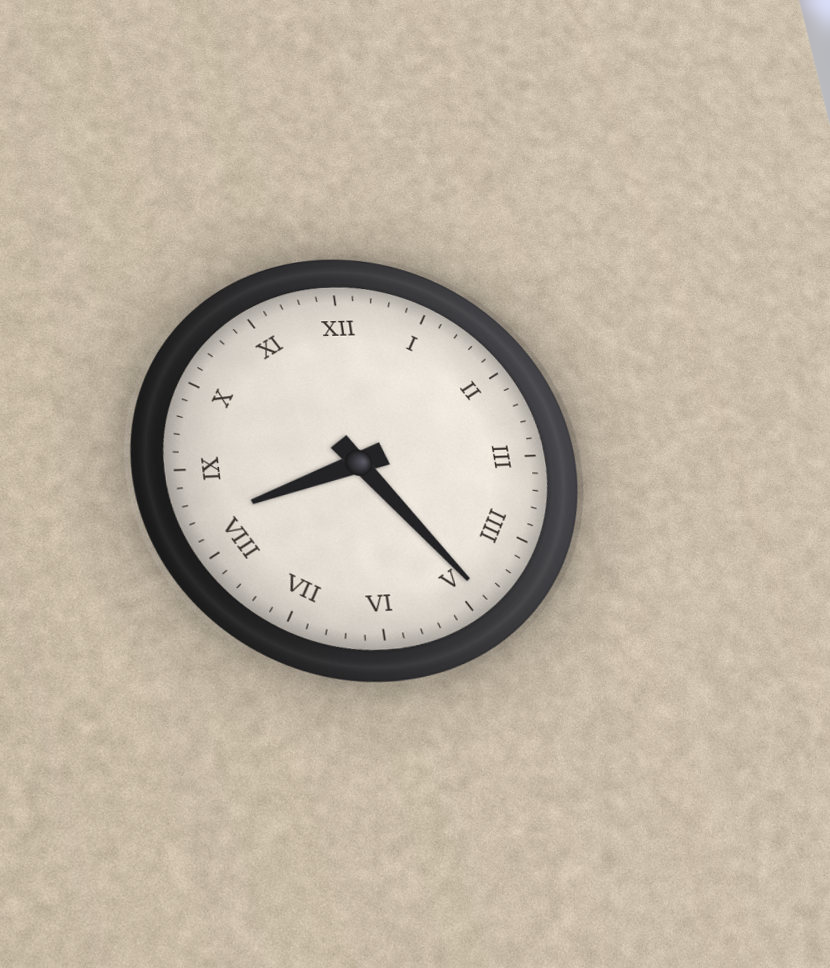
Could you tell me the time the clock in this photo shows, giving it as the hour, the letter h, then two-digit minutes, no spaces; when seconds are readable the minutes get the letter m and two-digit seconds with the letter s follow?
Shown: 8h24
